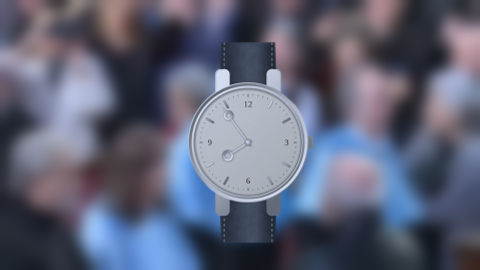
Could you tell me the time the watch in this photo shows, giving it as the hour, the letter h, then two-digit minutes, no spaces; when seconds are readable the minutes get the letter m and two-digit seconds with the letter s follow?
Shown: 7h54
